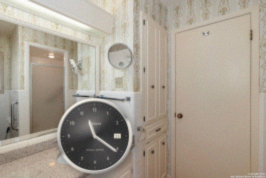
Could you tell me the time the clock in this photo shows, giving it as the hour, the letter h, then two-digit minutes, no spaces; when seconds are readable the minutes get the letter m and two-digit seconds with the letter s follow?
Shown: 11h21
